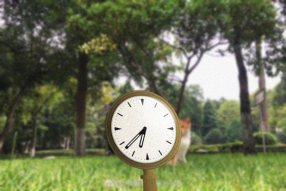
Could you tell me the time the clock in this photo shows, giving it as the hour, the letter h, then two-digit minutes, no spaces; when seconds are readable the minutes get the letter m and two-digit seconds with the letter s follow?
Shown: 6h38
